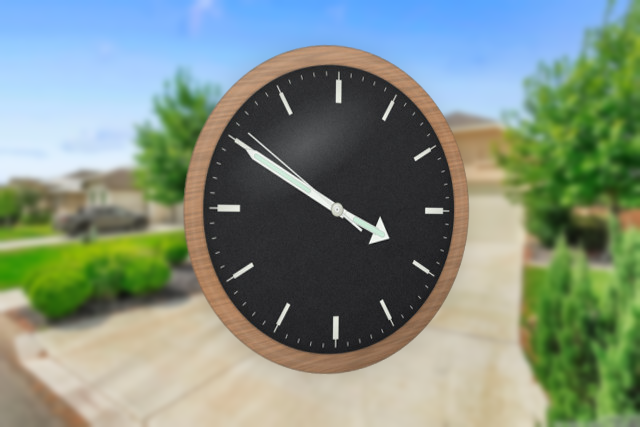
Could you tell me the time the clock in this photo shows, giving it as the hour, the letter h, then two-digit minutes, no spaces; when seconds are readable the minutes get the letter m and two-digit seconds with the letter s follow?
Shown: 3h49m51s
